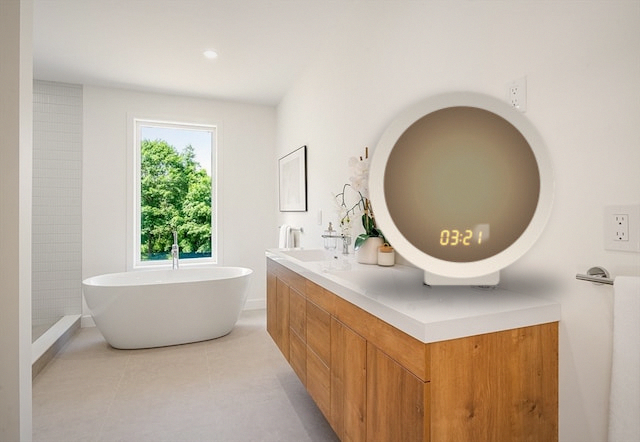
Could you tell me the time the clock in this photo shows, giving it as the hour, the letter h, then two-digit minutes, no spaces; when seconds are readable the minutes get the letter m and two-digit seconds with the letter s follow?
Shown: 3h21
